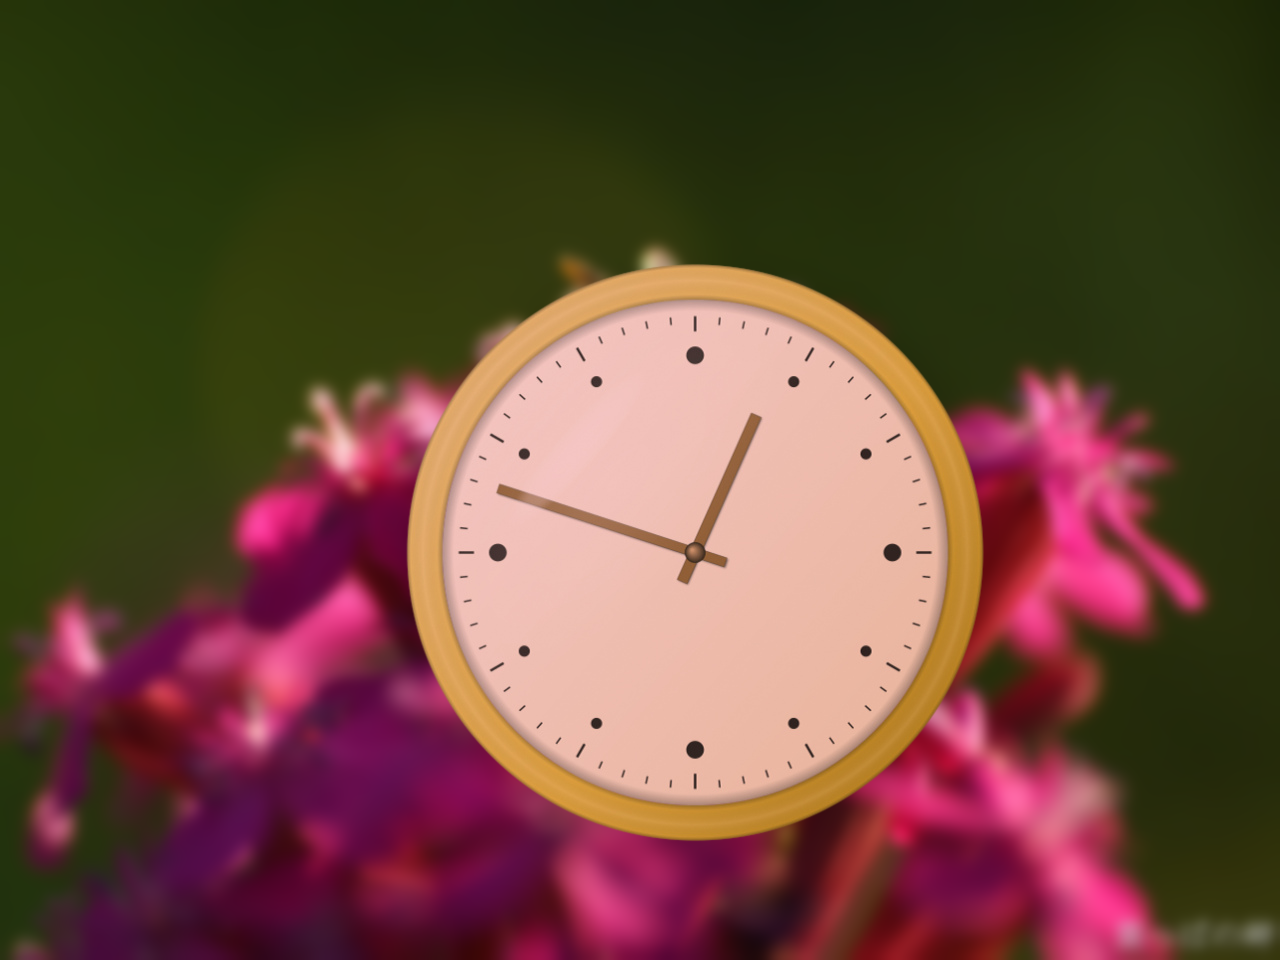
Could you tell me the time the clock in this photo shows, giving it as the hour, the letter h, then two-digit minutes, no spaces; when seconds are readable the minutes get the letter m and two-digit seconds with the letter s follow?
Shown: 12h48
